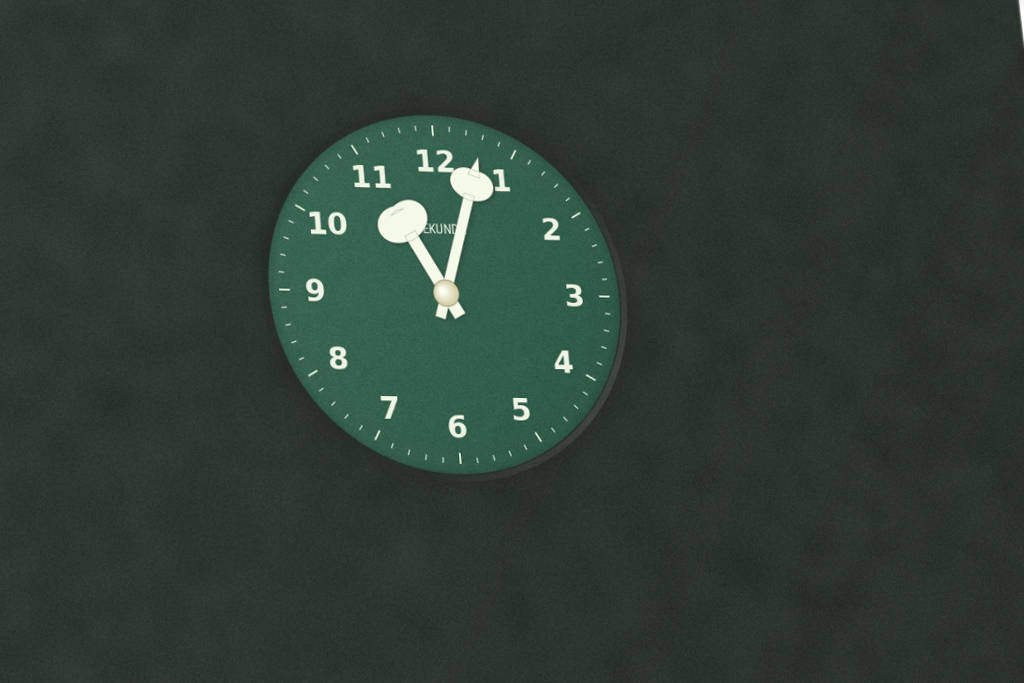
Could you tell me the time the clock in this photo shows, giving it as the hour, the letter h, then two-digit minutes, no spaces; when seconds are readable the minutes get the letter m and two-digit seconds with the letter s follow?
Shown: 11h03
